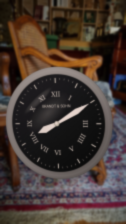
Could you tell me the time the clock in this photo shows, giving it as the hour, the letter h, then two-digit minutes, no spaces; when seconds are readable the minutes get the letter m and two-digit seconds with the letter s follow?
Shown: 8h10
